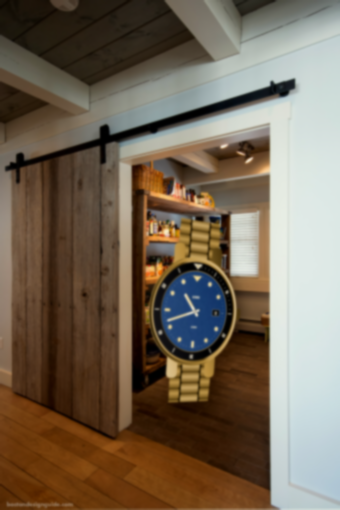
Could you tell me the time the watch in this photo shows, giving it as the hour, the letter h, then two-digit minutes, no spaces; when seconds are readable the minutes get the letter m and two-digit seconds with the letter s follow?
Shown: 10h42
